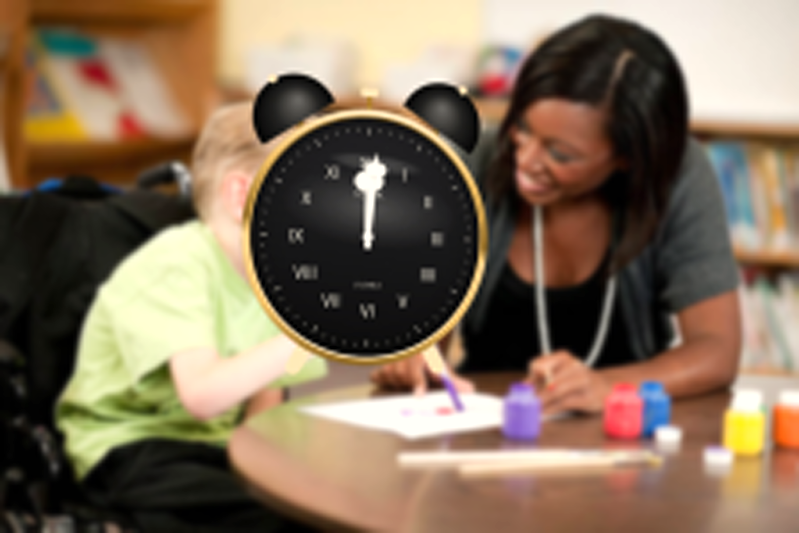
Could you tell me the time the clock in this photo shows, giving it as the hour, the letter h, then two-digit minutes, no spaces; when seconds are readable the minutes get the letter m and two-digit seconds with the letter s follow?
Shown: 12h01
